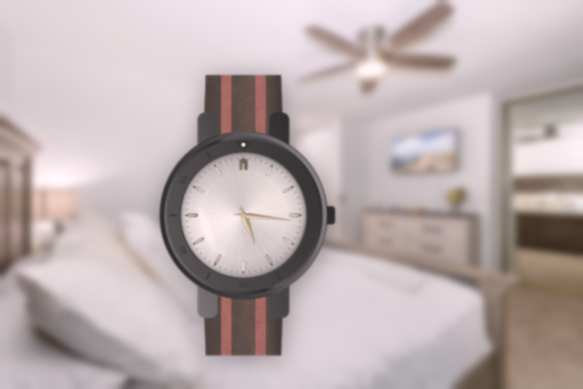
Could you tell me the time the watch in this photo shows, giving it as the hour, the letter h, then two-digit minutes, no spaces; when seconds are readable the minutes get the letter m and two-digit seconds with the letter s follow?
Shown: 5h16
